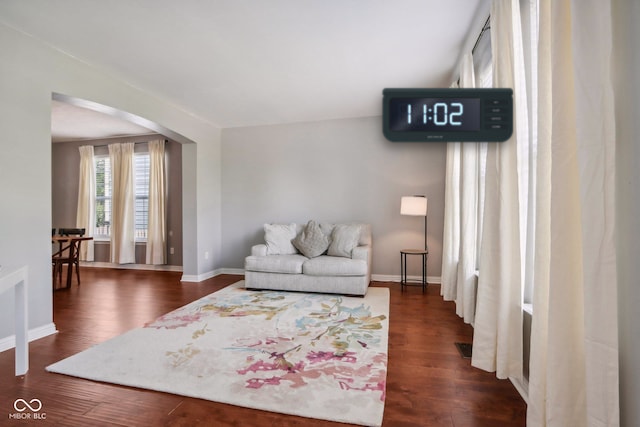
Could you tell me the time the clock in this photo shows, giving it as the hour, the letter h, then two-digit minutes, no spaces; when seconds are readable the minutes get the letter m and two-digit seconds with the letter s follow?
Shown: 11h02
